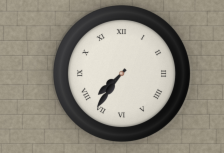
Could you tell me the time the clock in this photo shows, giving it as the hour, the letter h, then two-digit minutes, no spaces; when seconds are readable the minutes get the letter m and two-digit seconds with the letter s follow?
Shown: 7h36
